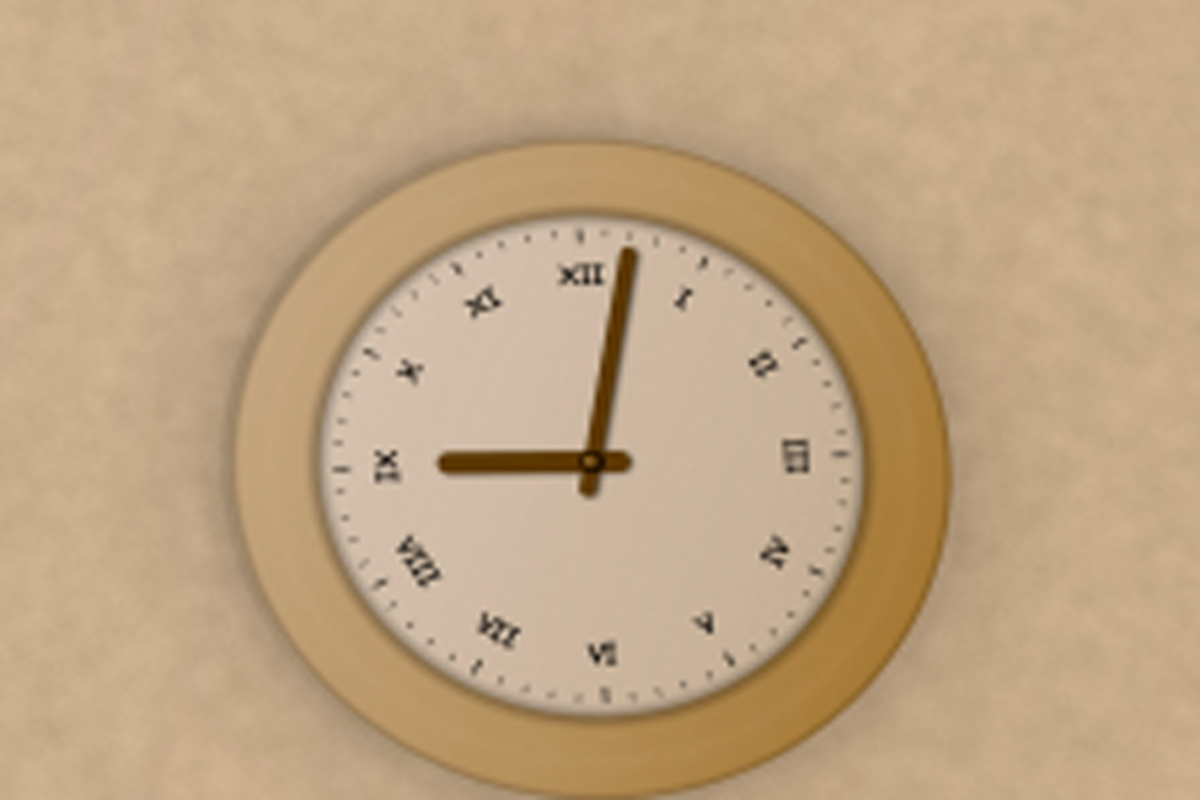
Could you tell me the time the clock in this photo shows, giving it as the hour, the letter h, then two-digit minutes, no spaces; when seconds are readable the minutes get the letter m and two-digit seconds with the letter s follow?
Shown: 9h02
